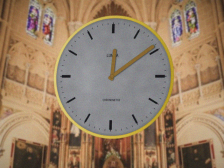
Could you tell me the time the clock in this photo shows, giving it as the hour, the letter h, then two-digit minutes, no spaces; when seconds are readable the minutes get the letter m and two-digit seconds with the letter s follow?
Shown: 12h09
